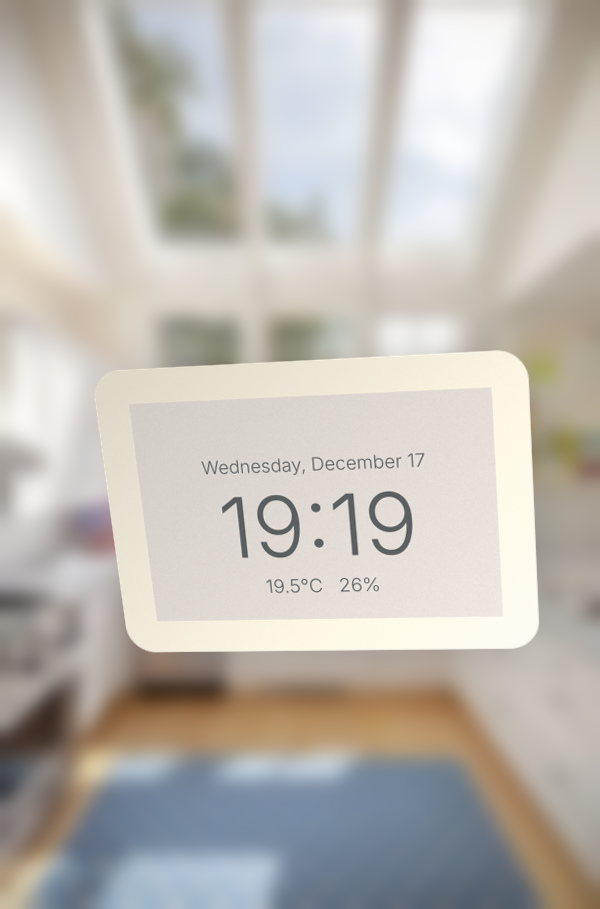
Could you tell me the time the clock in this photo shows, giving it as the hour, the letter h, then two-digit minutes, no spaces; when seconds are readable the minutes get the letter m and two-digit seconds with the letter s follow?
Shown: 19h19
